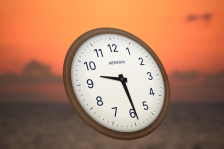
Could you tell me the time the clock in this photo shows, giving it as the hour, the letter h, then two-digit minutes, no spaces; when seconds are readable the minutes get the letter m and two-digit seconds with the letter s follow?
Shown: 9h29
